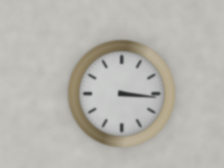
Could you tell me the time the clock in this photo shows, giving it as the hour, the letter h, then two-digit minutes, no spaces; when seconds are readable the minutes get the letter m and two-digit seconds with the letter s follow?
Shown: 3h16
